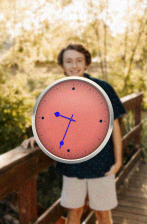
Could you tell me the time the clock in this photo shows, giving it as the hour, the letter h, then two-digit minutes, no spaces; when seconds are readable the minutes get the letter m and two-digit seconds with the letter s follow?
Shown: 9h33
